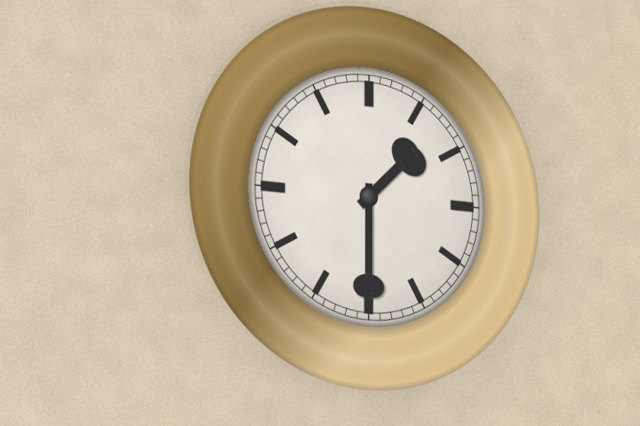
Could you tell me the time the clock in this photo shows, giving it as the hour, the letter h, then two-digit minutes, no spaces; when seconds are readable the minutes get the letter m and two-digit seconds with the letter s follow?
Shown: 1h30
